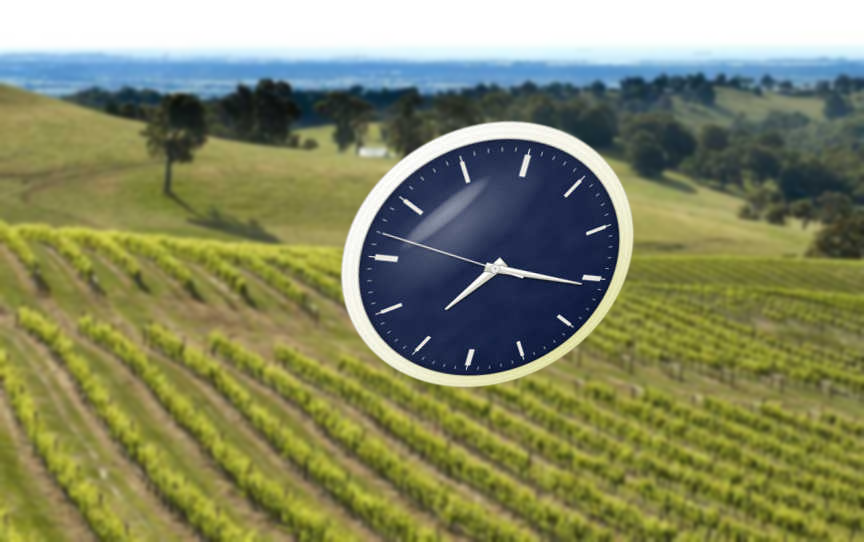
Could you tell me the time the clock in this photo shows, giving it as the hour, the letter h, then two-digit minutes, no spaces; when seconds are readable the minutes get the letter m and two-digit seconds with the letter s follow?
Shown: 7h15m47s
